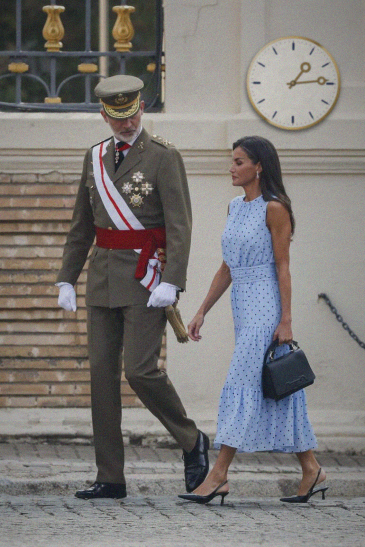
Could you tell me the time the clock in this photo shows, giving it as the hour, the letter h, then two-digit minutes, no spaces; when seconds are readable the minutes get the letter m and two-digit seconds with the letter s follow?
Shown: 1h14
